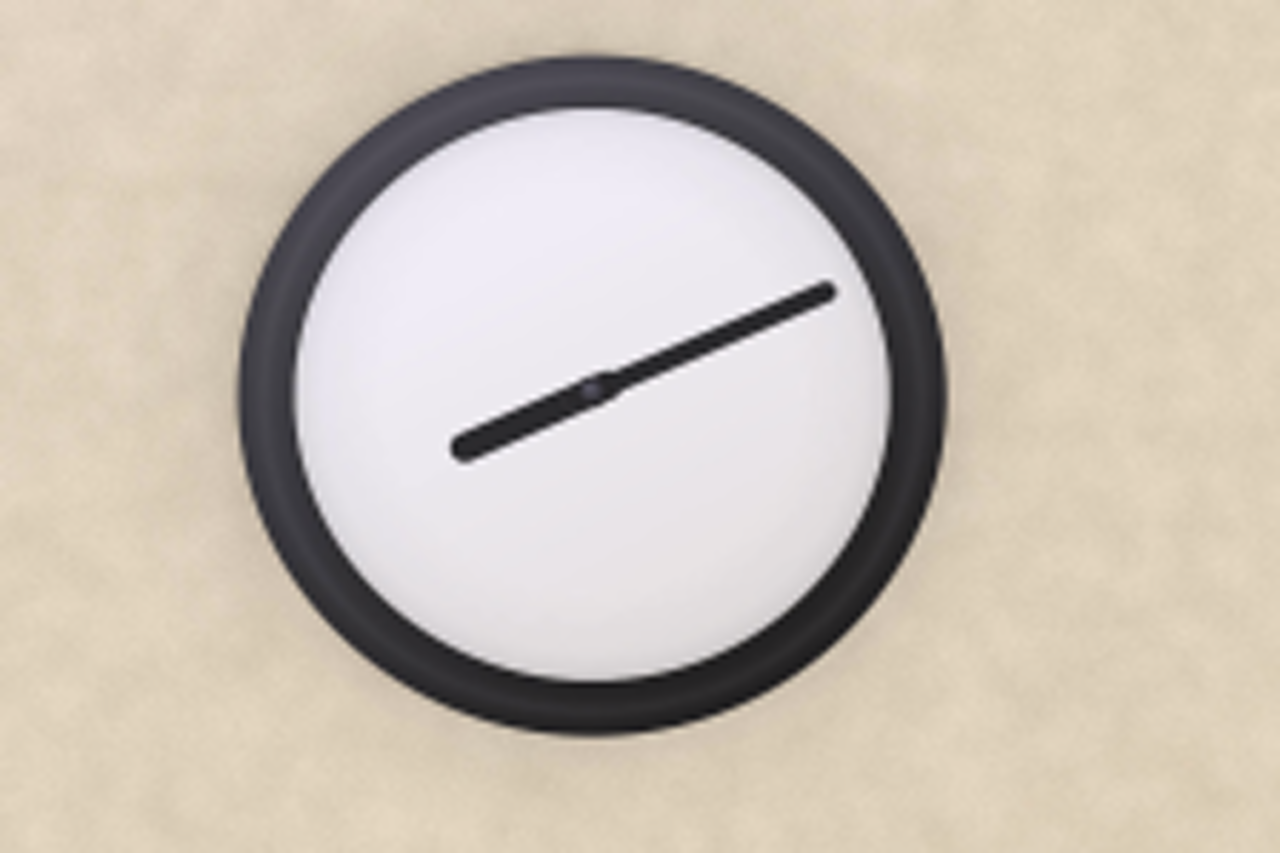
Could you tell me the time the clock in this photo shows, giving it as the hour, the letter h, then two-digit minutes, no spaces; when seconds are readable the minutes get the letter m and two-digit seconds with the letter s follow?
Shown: 8h11
